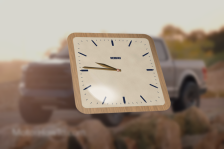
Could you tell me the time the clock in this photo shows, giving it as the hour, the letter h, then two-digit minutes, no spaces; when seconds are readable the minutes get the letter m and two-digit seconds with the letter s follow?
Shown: 9h46
